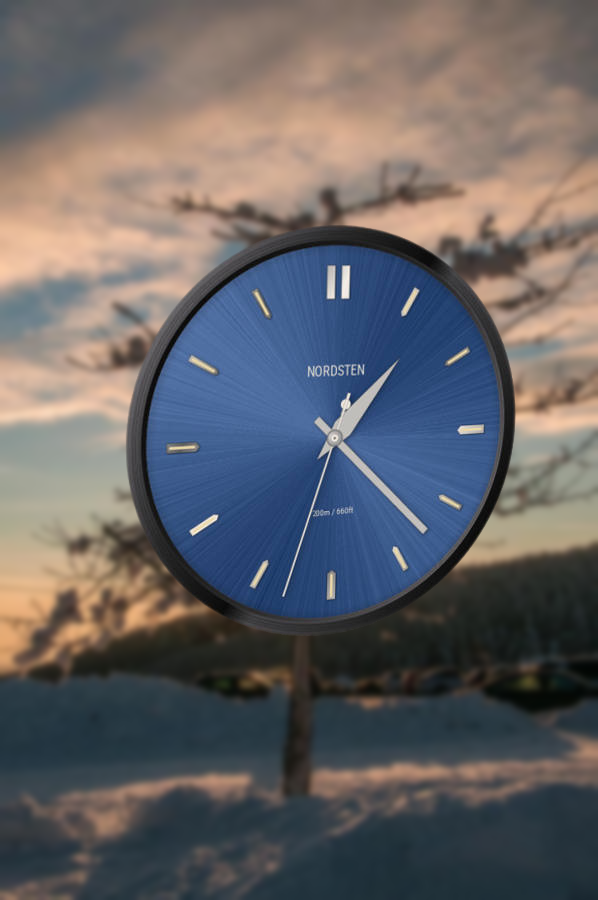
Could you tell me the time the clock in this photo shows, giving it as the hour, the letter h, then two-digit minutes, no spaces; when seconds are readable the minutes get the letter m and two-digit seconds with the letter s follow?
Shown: 1h22m33s
